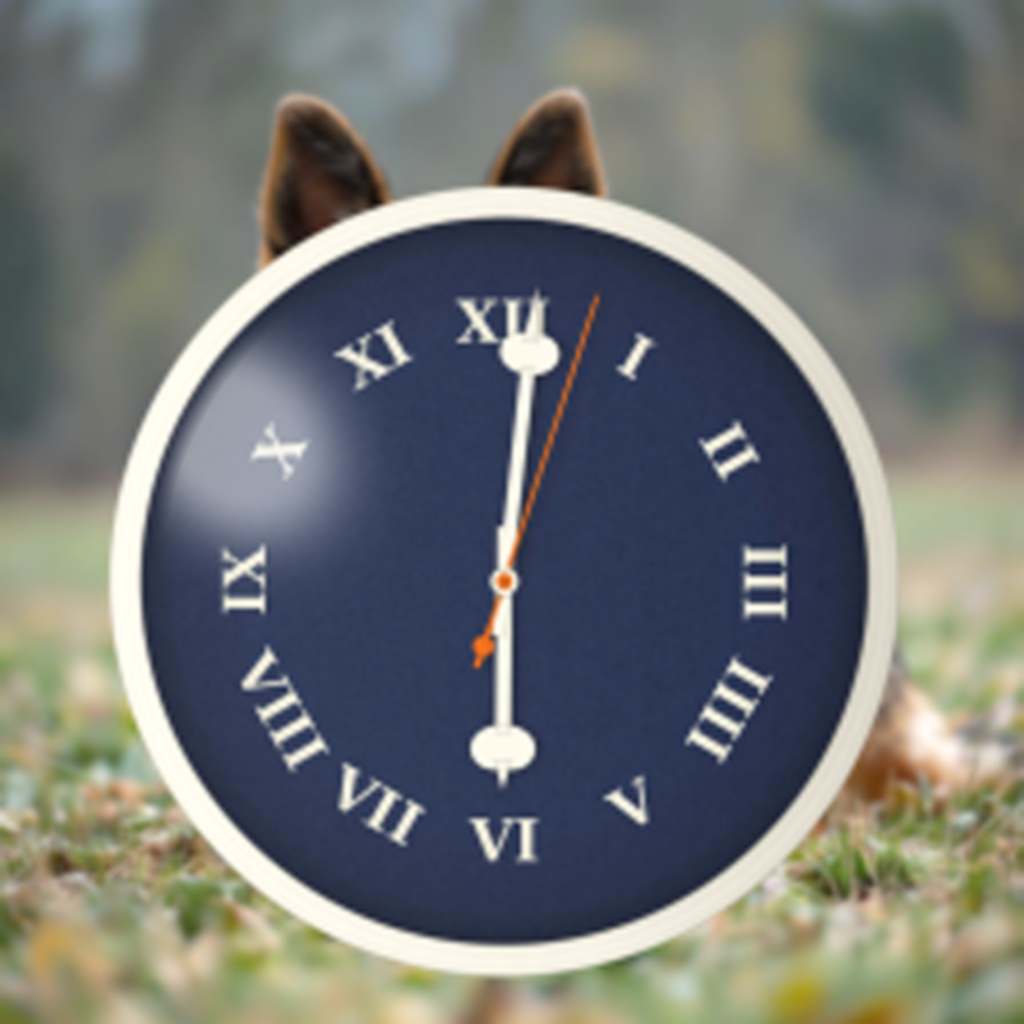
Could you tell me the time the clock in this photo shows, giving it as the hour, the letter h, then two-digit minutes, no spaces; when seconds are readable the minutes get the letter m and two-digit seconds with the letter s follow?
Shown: 6h01m03s
